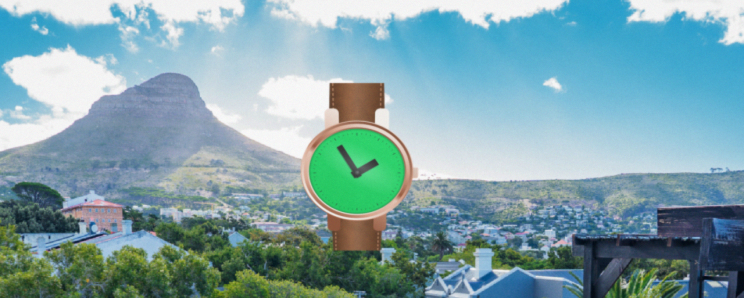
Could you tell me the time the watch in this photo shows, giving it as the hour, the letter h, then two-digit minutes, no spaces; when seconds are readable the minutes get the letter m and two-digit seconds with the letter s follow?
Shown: 1h55
